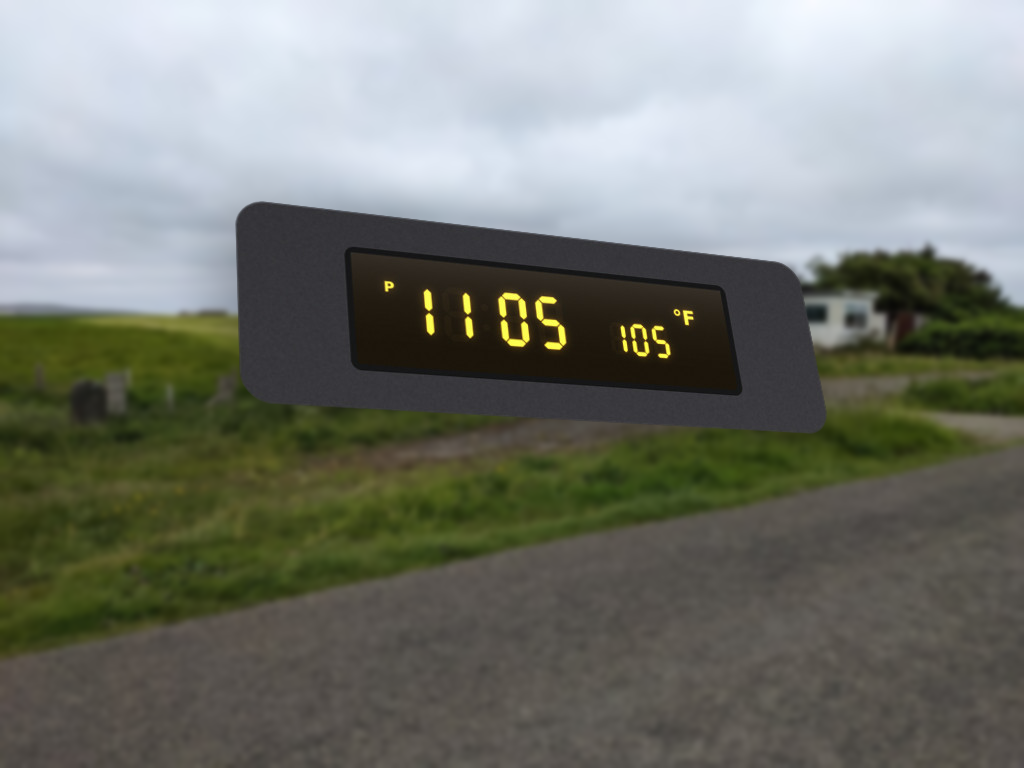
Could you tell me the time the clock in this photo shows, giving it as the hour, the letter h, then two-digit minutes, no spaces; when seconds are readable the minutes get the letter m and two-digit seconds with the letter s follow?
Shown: 11h05
